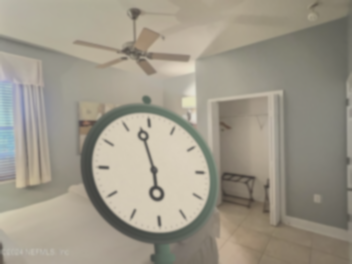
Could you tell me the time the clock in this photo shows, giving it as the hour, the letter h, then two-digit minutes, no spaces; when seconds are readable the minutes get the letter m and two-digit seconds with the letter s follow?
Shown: 5h58
